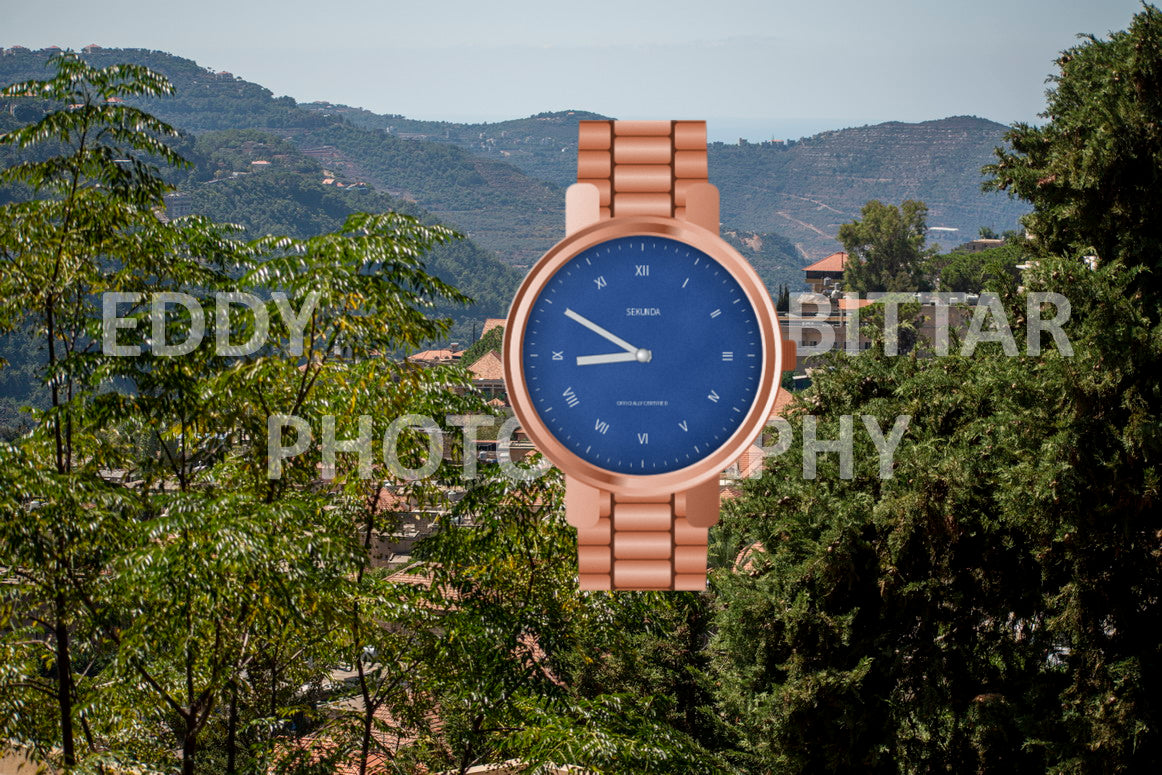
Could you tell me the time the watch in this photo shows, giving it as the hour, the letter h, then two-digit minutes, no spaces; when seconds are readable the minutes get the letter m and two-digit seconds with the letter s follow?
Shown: 8h50
